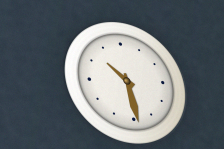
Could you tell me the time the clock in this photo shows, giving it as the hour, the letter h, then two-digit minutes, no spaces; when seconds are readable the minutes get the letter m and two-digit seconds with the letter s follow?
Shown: 10h29
